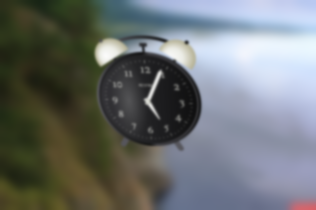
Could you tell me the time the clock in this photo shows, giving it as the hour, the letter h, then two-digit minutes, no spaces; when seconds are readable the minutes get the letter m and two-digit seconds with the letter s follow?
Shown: 5h04
